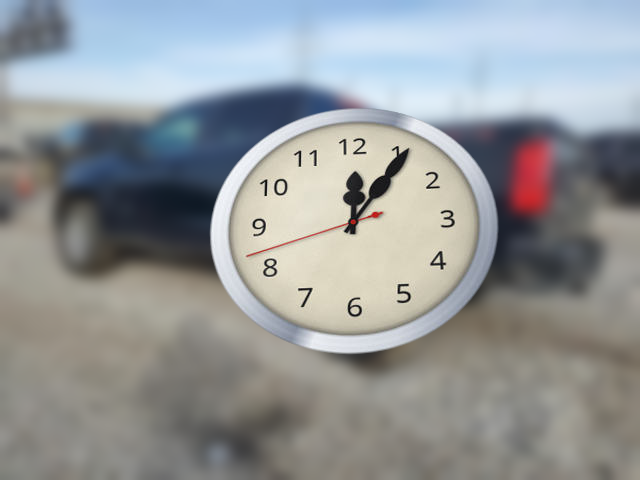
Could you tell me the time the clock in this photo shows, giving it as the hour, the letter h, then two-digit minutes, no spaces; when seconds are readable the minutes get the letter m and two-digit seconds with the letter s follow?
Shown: 12h05m42s
